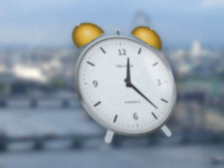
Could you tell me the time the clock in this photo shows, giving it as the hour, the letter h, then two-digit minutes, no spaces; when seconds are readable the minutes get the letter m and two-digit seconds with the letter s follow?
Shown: 12h23
